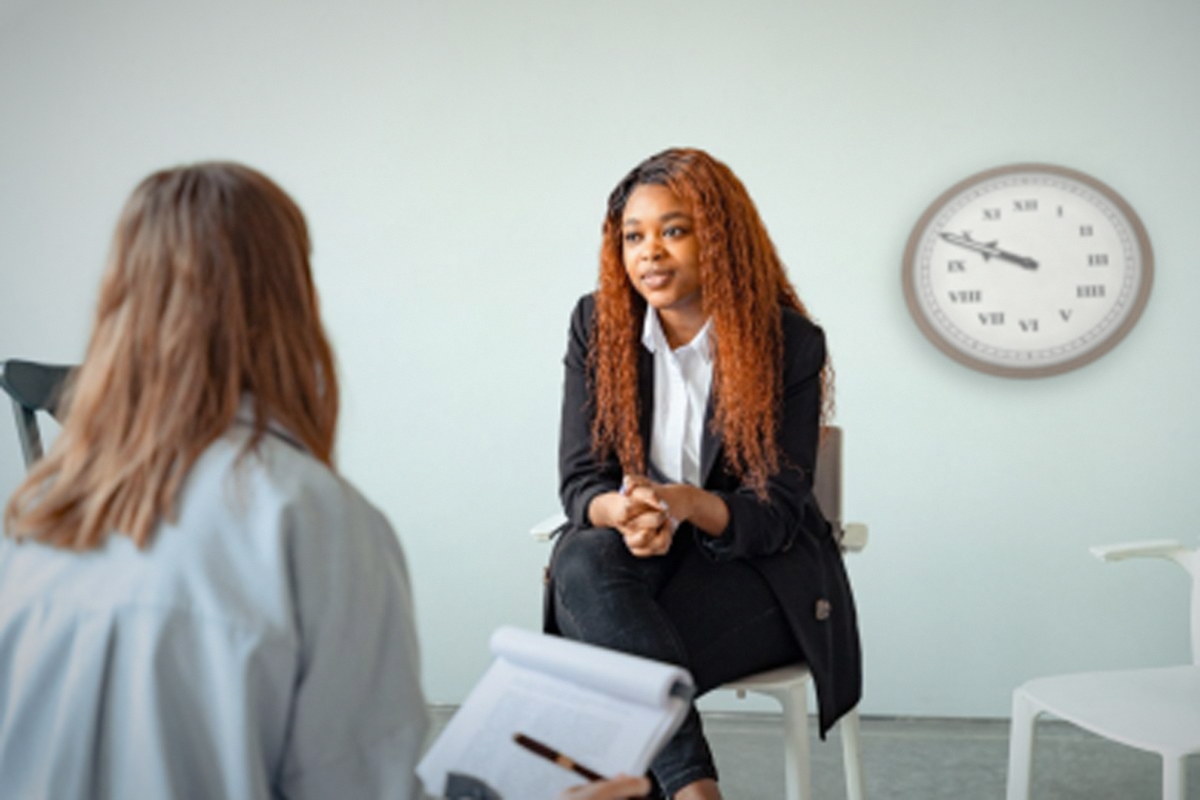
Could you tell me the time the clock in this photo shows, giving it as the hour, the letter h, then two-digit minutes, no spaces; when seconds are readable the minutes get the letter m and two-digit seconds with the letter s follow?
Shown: 9h49
